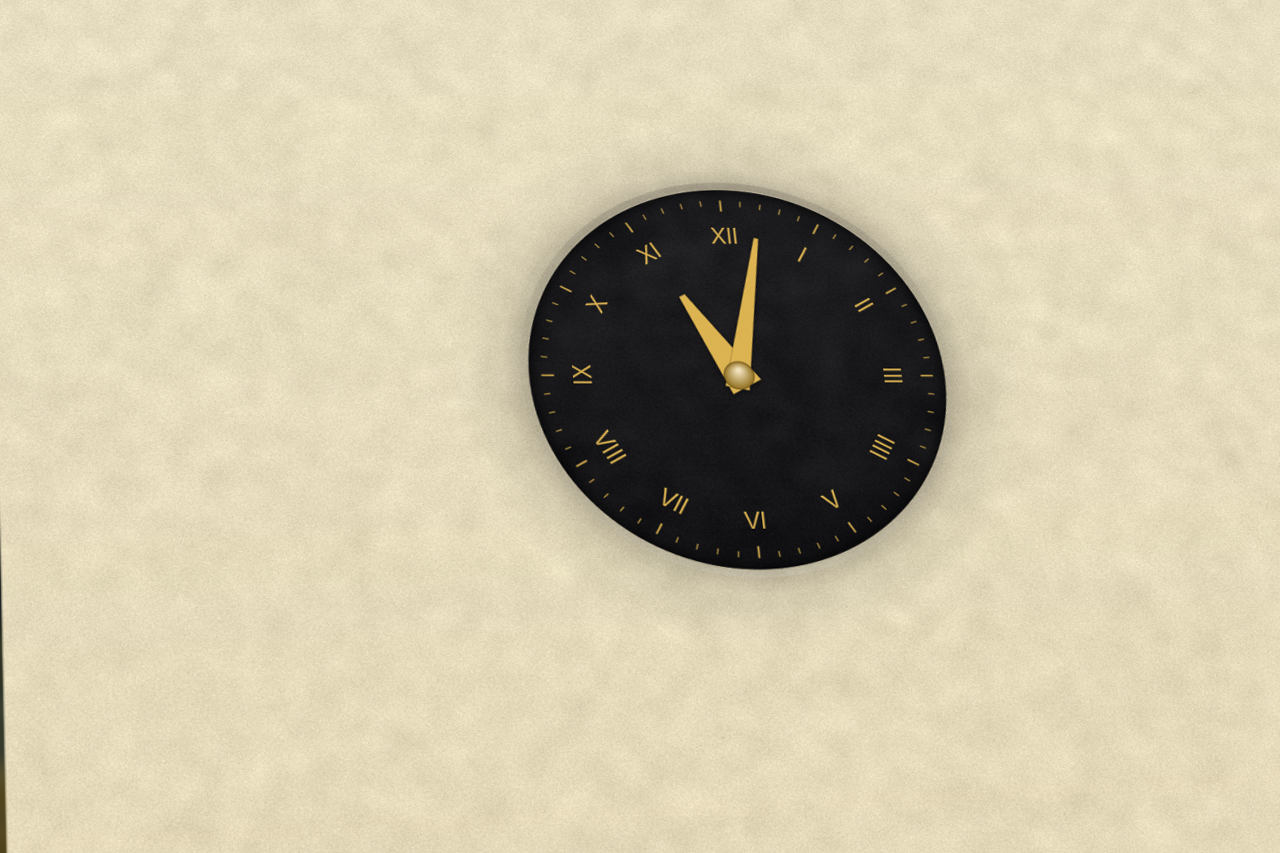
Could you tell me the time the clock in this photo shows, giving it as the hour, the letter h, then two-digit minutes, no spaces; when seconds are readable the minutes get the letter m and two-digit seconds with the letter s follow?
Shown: 11h02
